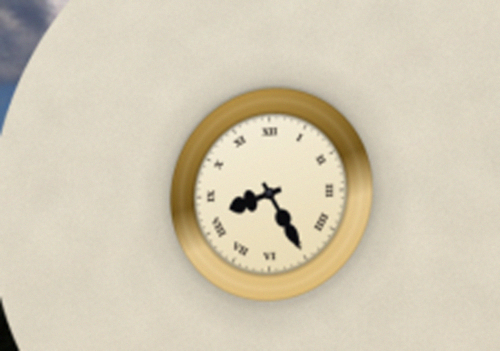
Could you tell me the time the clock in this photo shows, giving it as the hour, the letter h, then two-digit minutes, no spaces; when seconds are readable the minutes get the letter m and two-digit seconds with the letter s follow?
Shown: 8h25
